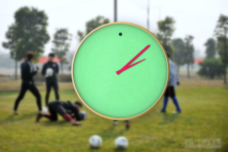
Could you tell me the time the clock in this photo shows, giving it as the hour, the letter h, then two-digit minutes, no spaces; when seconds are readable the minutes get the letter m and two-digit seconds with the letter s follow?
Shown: 2h08
